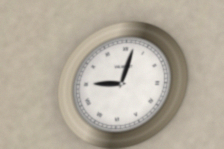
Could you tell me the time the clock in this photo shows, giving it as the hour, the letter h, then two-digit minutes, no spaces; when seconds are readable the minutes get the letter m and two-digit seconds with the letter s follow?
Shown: 9h02
